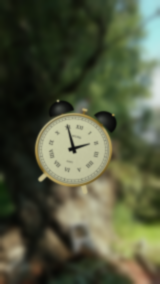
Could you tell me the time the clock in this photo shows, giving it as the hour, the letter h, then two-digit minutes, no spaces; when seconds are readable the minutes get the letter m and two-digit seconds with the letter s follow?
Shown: 1h55
